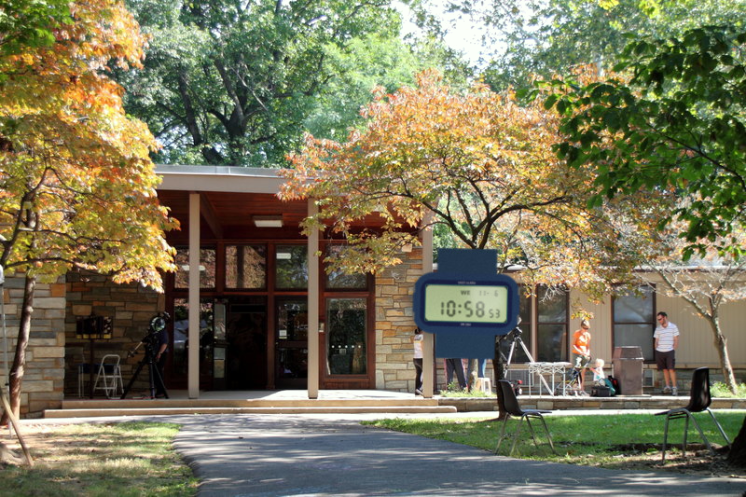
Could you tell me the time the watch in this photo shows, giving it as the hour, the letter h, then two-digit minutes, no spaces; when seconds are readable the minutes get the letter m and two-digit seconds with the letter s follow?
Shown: 10h58
